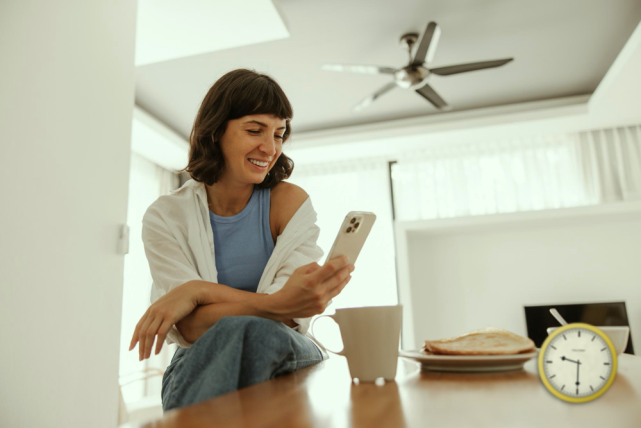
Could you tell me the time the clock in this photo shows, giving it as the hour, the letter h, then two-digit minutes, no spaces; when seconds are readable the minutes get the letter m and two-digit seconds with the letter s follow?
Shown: 9h30
